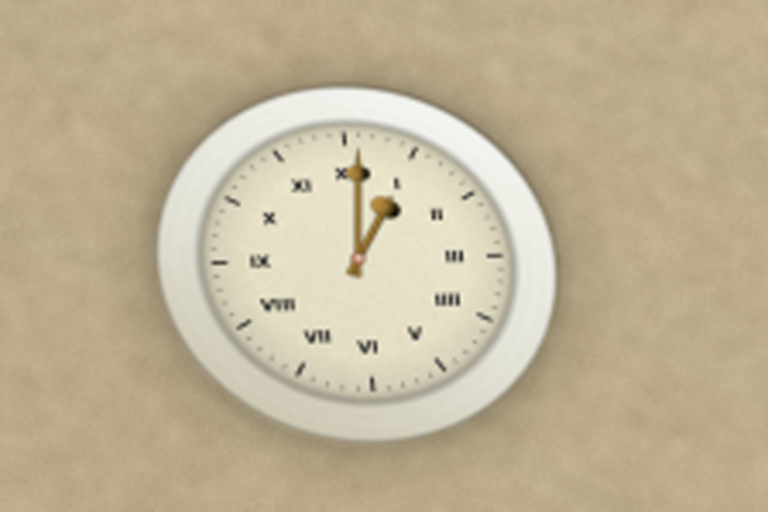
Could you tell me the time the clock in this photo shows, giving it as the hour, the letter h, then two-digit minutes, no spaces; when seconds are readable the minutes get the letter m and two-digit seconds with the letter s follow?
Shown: 1h01
